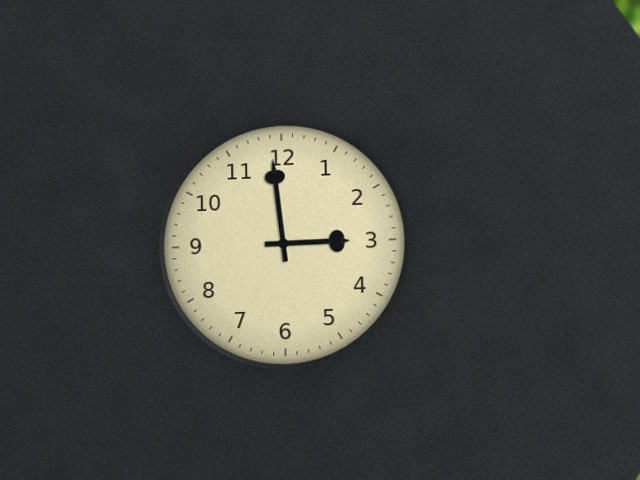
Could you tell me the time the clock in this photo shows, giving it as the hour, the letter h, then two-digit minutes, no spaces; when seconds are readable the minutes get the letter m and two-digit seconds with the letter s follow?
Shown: 2h59
